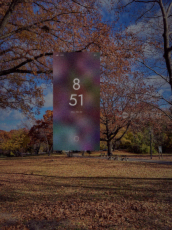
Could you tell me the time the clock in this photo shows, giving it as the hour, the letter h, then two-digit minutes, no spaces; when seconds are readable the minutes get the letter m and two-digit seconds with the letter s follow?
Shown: 8h51
